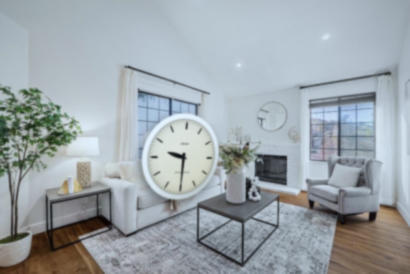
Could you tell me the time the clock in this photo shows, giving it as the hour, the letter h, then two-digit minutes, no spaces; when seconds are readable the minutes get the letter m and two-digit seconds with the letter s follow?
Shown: 9h30
